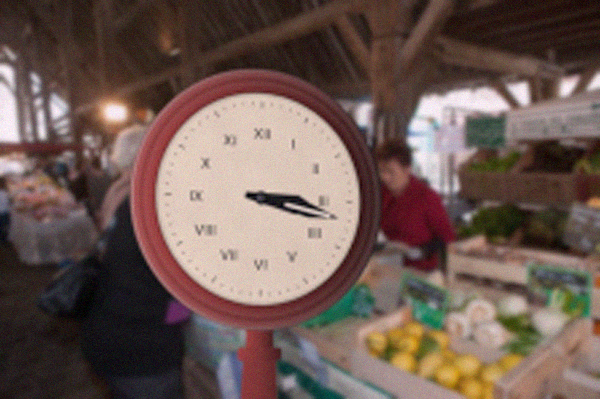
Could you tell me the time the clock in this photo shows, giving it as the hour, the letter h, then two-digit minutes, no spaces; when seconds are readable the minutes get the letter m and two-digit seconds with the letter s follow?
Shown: 3h17
